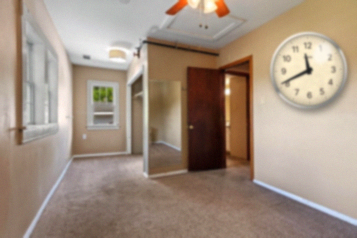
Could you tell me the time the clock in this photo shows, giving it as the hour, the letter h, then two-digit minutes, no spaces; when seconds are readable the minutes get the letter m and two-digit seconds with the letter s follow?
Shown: 11h41
